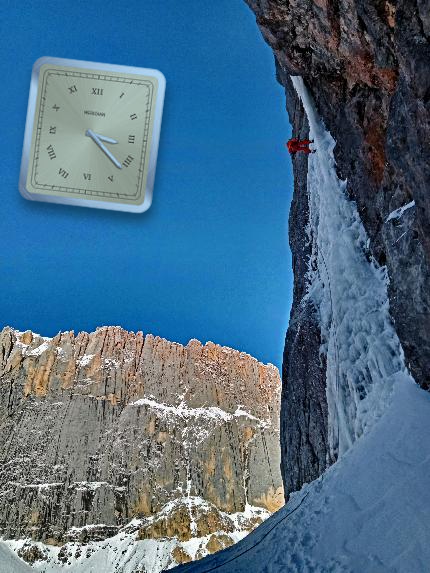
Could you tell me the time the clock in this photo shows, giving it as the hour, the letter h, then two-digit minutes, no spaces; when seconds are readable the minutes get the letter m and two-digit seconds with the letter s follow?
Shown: 3h22
